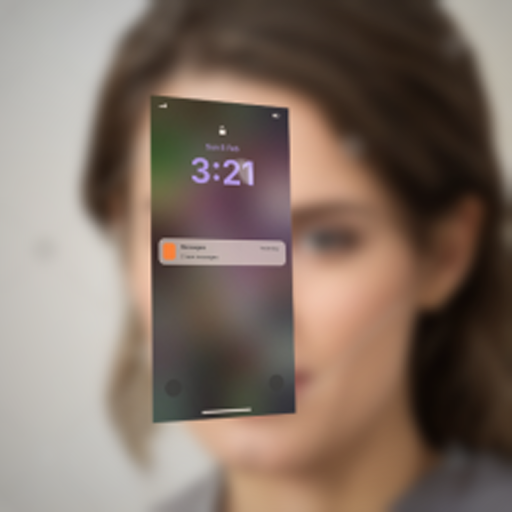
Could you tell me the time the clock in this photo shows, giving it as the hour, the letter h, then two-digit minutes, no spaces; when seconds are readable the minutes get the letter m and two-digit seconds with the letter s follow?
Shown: 3h21
